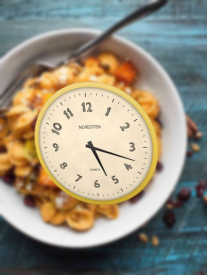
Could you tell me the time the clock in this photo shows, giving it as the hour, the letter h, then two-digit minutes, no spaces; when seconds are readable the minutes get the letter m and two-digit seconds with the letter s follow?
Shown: 5h18
